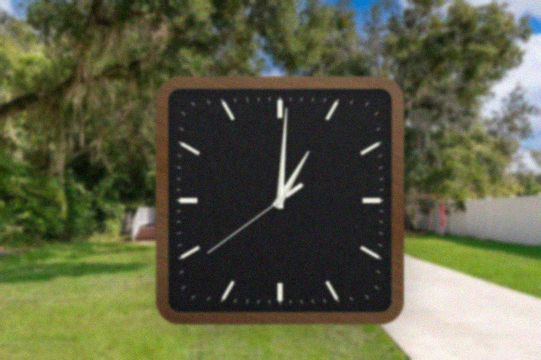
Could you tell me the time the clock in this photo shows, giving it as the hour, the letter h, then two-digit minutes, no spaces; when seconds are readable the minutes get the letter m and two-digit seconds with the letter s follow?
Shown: 1h00m39s
